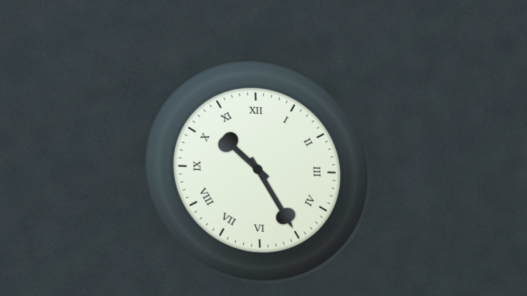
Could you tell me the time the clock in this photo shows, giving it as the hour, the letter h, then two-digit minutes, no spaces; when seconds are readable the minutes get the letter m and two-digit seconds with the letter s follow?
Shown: 10h25
